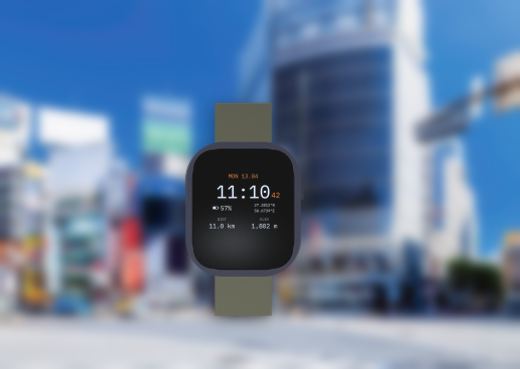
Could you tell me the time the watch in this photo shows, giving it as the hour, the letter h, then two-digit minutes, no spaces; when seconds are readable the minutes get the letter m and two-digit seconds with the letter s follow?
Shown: 11h10
